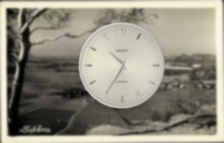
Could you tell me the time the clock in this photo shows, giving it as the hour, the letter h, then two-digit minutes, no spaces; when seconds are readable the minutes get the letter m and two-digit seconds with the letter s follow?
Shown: 10h35
